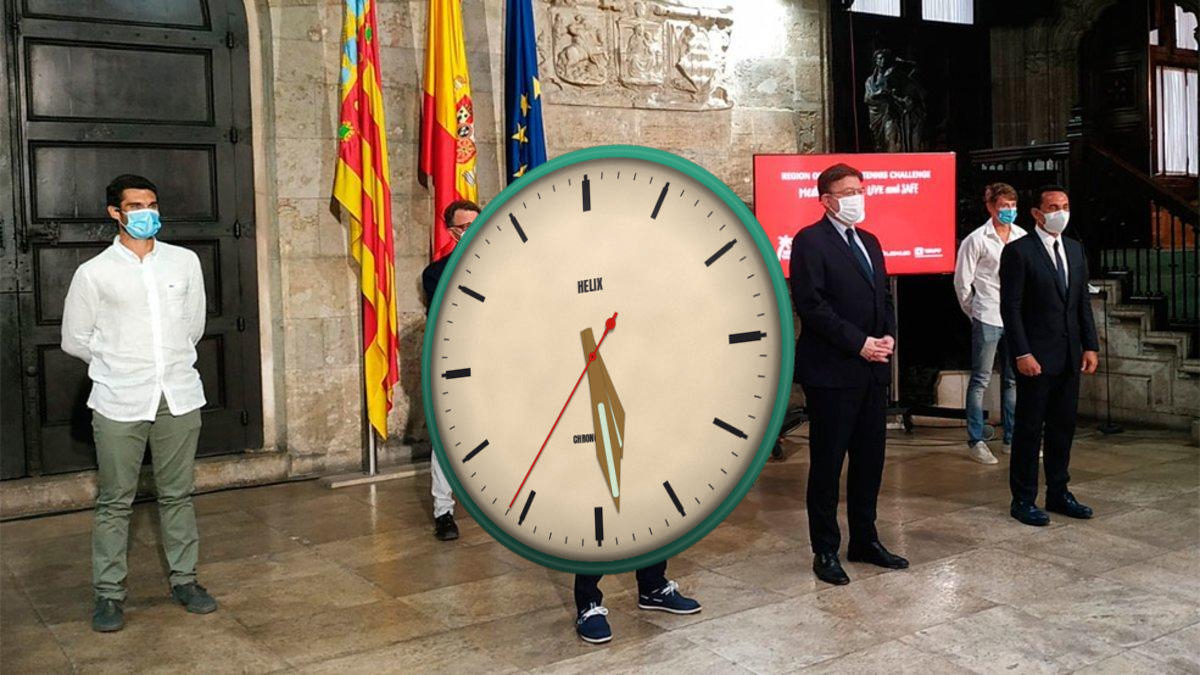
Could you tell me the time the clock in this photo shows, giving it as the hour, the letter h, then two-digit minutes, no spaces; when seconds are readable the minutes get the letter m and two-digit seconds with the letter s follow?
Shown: 5h28m36s
